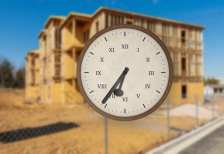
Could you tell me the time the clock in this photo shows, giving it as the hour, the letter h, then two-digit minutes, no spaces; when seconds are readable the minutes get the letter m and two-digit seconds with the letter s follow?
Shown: 6h36
